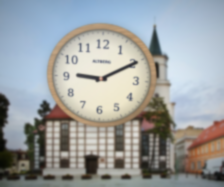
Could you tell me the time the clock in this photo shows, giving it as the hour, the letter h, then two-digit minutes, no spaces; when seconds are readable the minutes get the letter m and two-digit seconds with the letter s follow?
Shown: 9h10
